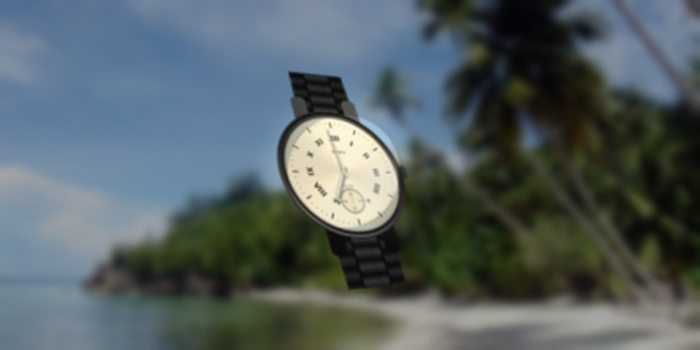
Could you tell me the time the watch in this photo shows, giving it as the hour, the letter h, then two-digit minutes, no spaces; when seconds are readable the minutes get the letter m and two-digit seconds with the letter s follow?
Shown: 6h59
